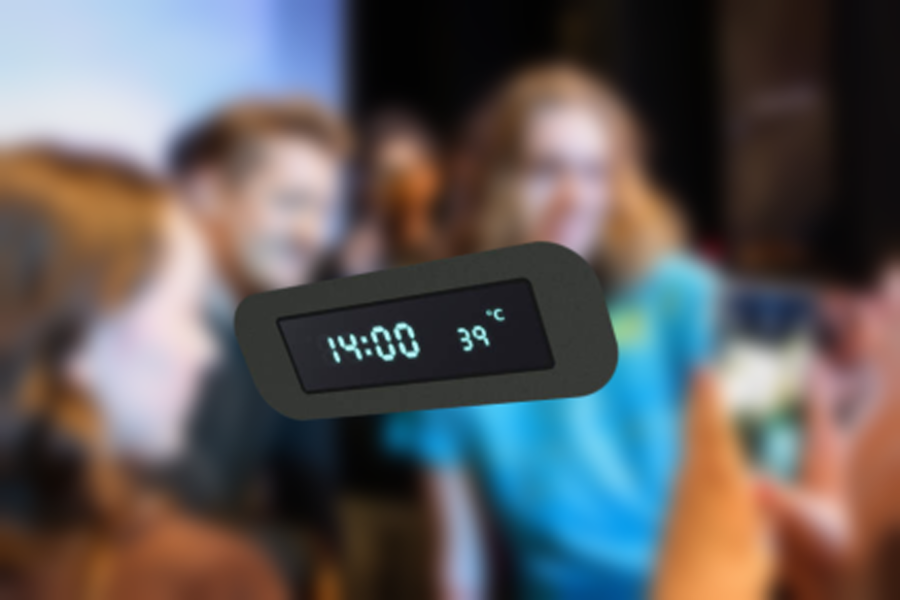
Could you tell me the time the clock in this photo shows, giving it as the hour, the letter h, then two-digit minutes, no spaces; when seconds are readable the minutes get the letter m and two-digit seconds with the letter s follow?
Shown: 14h00
